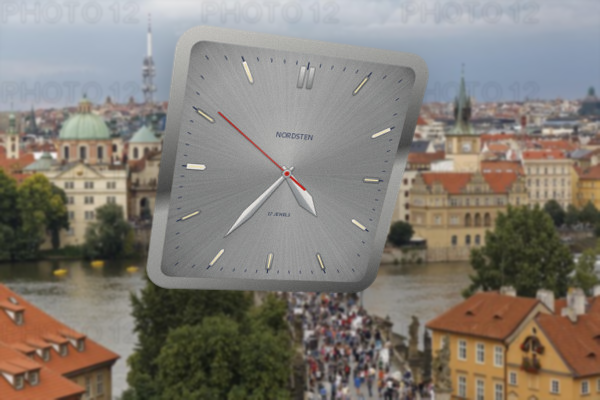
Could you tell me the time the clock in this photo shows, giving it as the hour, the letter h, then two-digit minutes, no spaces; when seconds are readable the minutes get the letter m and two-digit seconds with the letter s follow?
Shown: 4h35m51s
